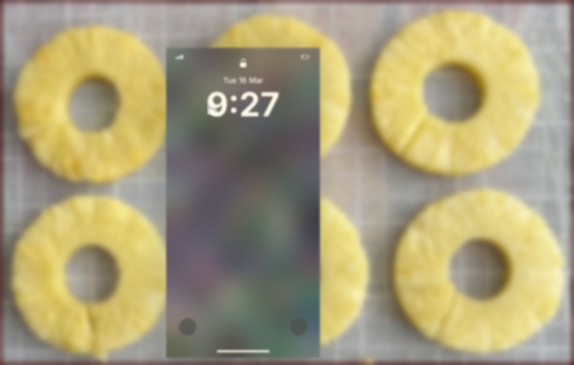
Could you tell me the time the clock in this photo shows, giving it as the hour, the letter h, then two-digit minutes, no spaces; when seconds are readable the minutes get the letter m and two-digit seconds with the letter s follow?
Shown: 9h27
